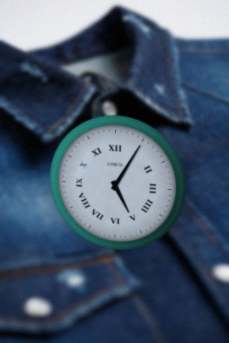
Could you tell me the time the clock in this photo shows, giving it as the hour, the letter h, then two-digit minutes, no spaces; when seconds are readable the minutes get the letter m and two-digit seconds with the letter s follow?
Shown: 5h05
